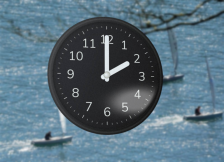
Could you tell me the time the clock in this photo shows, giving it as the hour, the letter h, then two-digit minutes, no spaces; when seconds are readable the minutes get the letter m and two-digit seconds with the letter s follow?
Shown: 2h00
